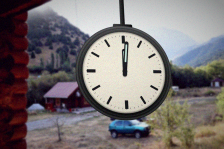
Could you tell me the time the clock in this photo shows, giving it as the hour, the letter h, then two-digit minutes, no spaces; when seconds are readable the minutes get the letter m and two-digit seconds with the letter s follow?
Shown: 12h01
